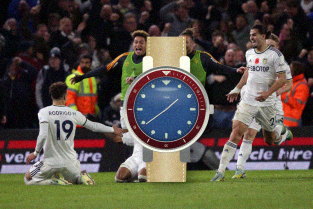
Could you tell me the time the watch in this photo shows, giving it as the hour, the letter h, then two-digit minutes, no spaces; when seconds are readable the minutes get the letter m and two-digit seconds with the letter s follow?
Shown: 1h39
